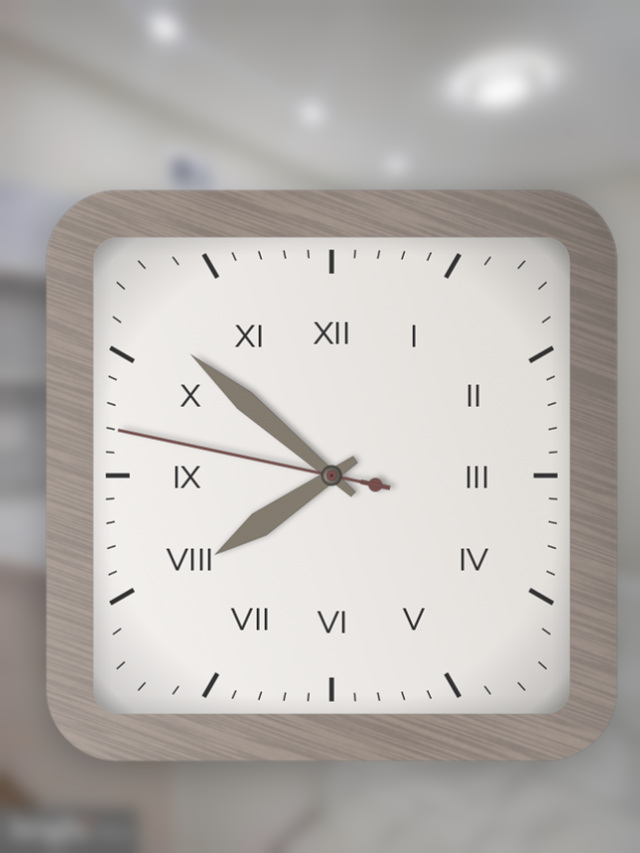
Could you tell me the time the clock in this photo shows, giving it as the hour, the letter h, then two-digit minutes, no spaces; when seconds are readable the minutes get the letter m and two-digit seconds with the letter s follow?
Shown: 7h51m47s
